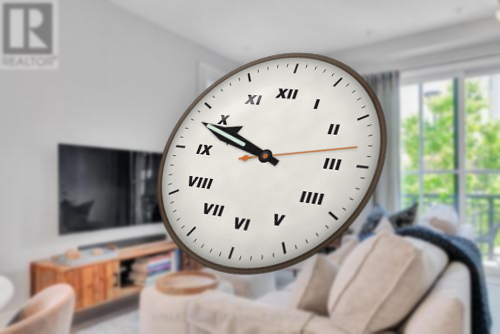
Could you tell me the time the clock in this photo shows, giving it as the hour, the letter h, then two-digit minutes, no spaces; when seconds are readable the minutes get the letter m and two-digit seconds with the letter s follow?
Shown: 9h48m13s
